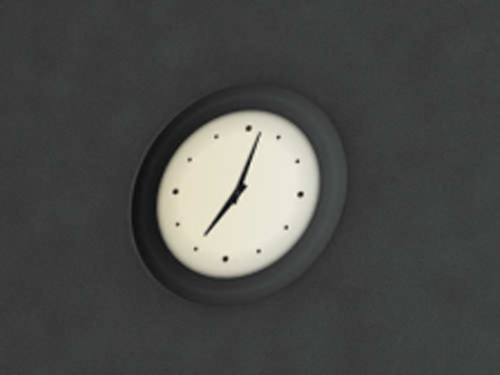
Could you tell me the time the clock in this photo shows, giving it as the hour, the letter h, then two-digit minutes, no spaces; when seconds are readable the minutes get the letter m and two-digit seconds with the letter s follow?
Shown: 7h02
